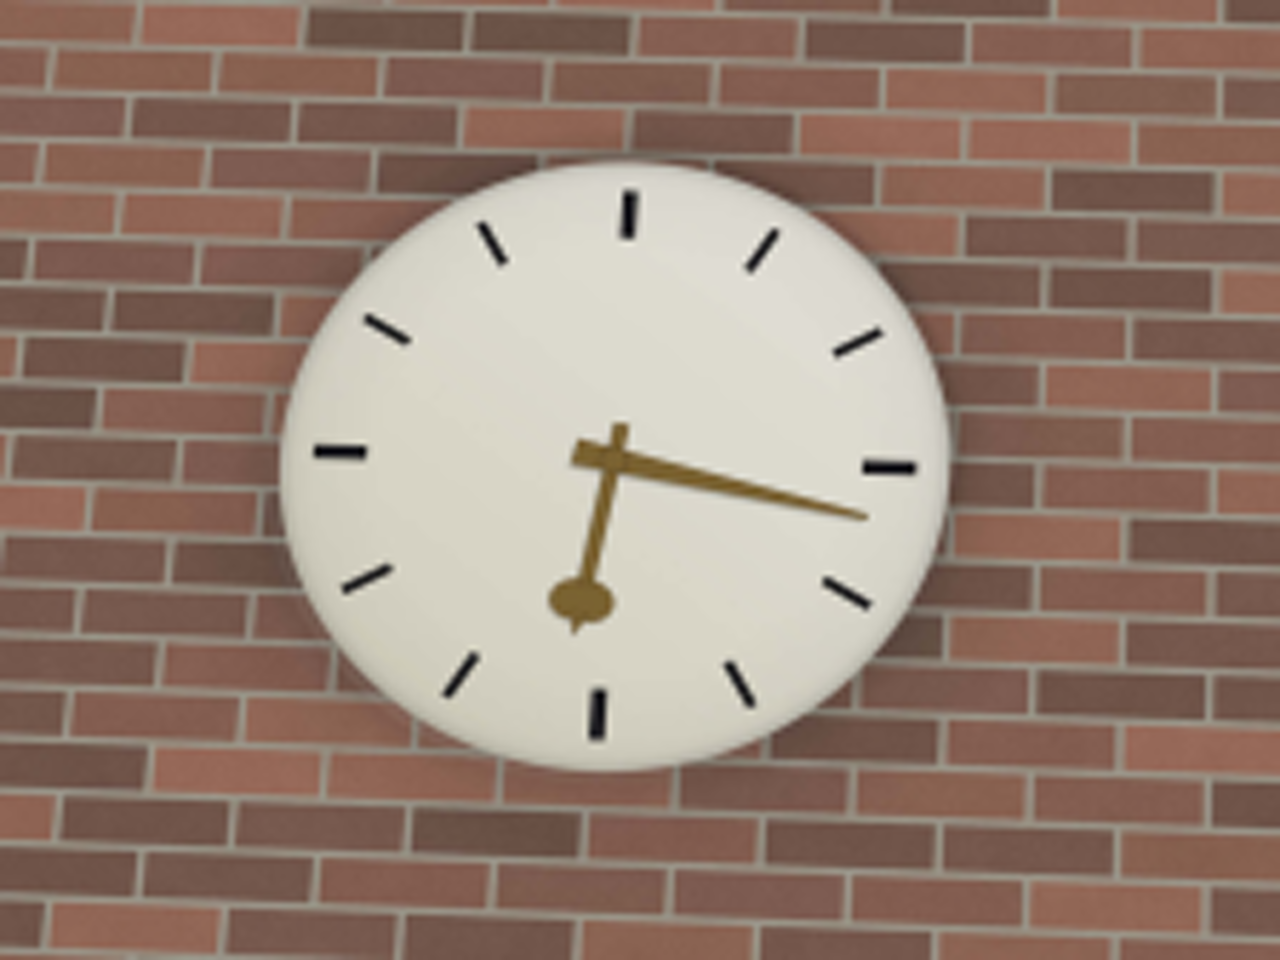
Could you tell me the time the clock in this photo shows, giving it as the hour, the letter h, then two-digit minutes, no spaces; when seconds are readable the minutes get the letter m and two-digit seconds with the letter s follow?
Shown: 6h17
